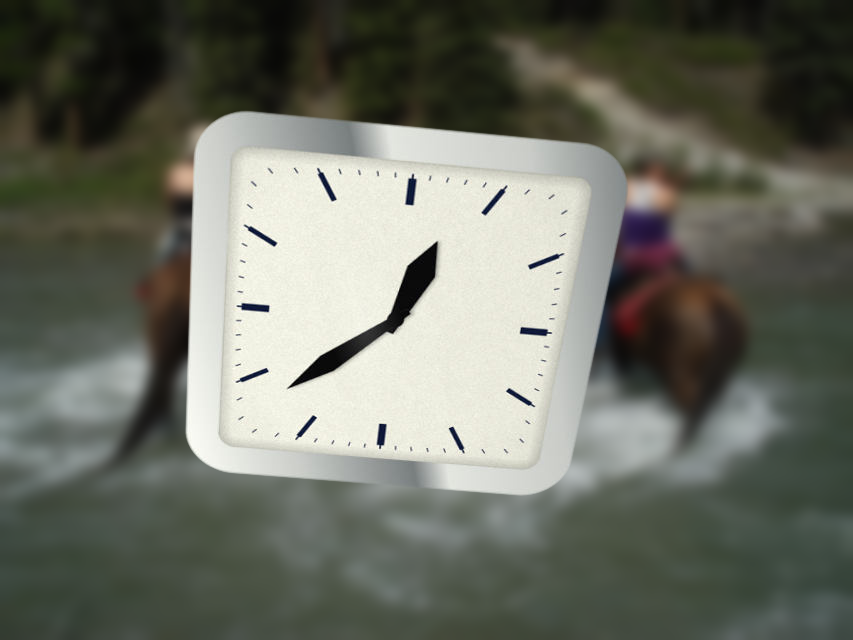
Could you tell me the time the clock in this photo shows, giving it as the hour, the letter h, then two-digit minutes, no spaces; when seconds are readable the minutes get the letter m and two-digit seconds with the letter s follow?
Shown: 12h38
